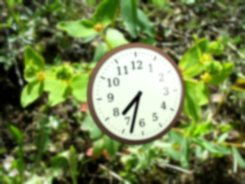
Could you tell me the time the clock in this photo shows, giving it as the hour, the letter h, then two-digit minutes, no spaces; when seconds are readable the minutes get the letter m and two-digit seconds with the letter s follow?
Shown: 7h33
